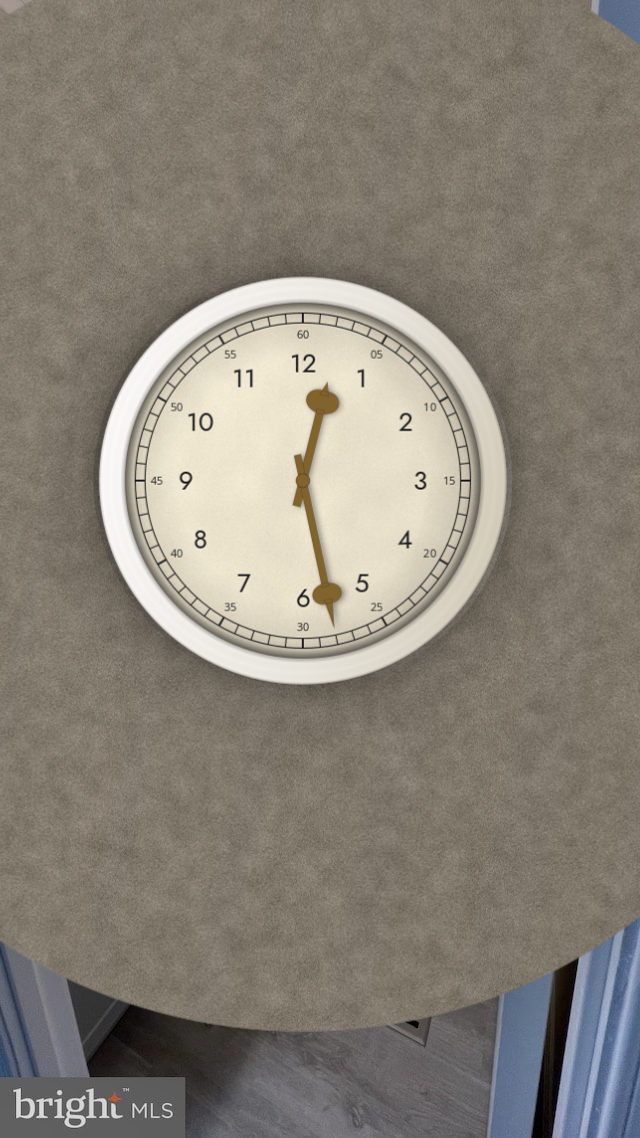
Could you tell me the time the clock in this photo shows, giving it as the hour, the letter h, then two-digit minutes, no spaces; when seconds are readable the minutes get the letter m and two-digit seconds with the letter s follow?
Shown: 12h28
